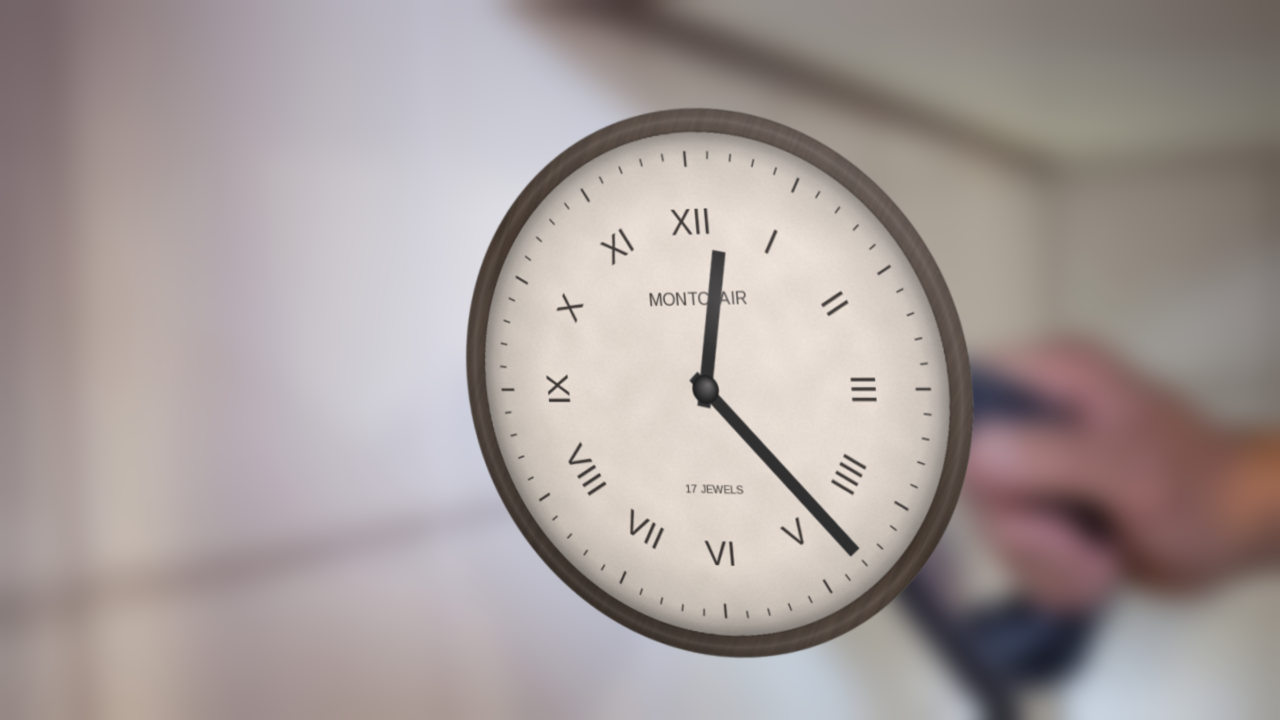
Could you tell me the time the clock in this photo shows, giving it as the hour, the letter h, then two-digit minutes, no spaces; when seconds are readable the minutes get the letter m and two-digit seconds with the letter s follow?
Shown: 12h23
